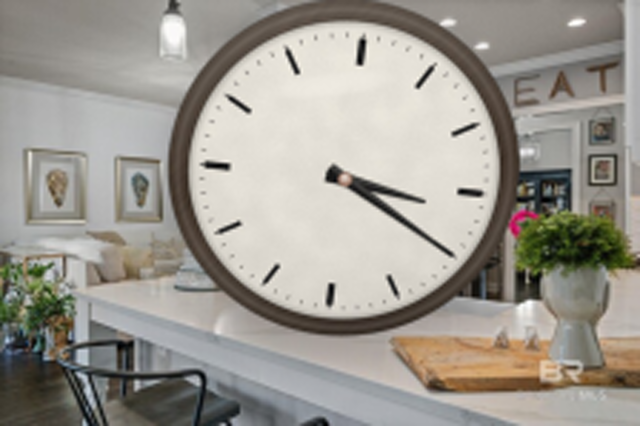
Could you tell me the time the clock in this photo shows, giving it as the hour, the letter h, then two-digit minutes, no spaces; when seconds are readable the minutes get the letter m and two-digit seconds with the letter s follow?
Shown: 3h20
